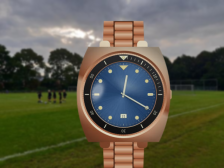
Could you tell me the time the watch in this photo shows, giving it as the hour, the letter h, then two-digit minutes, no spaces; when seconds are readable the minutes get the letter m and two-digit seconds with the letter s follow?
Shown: 12h20
